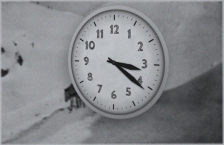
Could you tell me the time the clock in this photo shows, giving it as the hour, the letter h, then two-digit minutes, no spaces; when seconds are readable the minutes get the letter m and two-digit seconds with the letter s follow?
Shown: 3h21
